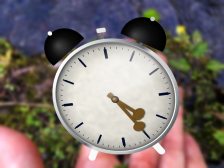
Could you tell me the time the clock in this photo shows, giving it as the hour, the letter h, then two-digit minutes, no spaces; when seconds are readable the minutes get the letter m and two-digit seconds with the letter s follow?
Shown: 4h25
